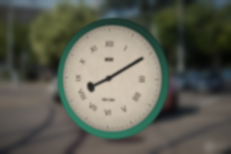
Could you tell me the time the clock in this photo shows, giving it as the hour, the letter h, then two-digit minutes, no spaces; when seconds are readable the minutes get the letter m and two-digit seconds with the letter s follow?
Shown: 8h10
